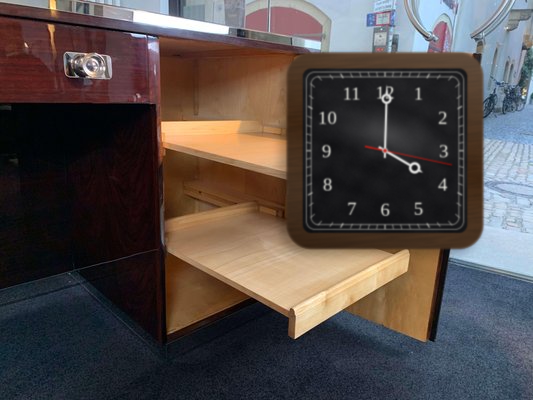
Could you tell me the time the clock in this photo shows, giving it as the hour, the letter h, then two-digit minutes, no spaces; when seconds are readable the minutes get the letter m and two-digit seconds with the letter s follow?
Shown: 4h00m17s
